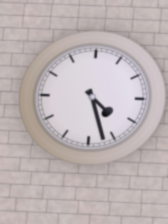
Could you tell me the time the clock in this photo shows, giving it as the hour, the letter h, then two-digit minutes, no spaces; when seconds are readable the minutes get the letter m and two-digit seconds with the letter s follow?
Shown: 4h27
